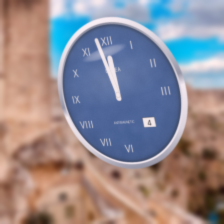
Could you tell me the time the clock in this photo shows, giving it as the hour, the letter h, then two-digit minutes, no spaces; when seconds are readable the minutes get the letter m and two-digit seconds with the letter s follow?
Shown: 11h58
